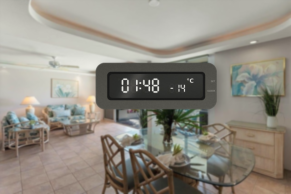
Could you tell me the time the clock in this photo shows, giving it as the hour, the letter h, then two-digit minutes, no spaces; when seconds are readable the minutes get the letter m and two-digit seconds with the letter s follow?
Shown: 1h48
